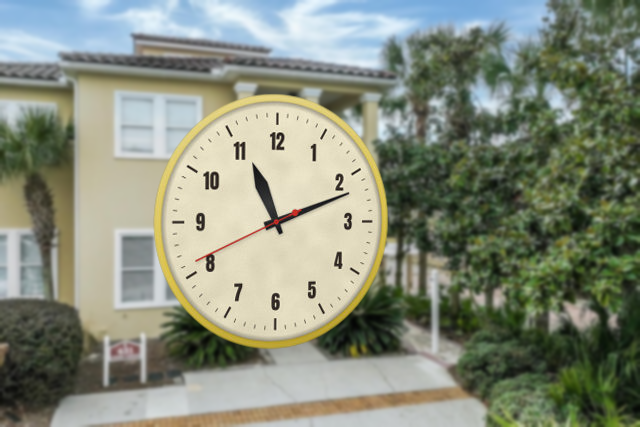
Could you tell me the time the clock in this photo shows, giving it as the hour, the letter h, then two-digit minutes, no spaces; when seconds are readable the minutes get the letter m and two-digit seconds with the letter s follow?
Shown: 11h11m41s
